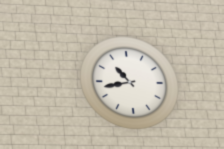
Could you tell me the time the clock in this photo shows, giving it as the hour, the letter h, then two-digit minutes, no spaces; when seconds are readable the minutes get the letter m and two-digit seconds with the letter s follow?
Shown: 10h43
